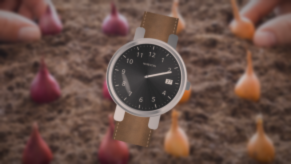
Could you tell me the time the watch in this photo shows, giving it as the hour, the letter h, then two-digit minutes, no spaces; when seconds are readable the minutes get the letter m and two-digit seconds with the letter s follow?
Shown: 2h11
